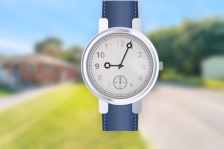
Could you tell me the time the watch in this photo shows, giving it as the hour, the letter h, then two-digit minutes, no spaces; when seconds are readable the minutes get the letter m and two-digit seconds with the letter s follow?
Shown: 9h04
